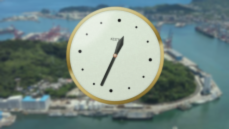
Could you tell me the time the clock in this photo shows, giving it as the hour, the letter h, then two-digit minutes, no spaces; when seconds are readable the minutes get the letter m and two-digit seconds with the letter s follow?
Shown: 12h33
